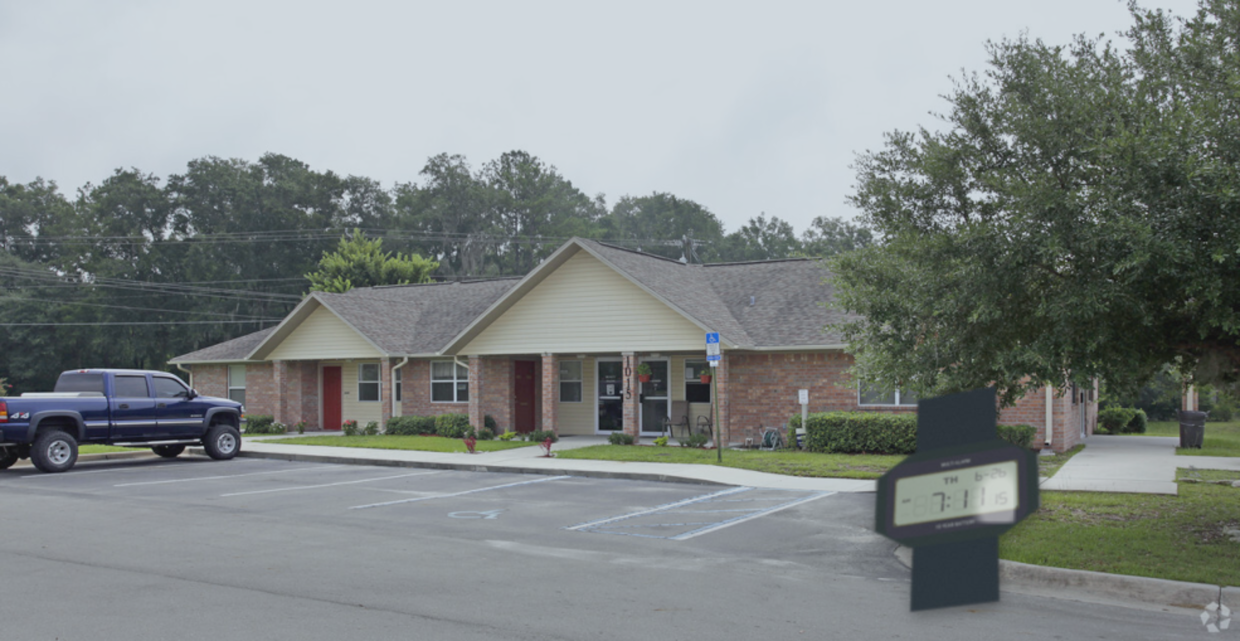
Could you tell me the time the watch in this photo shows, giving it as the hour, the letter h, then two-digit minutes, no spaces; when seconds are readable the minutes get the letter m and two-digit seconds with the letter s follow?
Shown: 7h11
